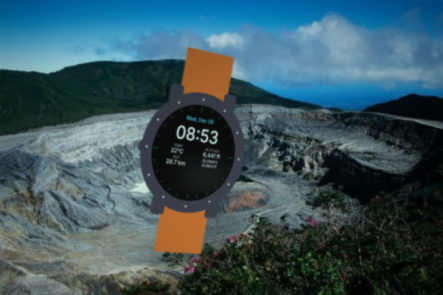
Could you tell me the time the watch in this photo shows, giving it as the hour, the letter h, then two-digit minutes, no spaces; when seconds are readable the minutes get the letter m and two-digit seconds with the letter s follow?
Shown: 8h53
